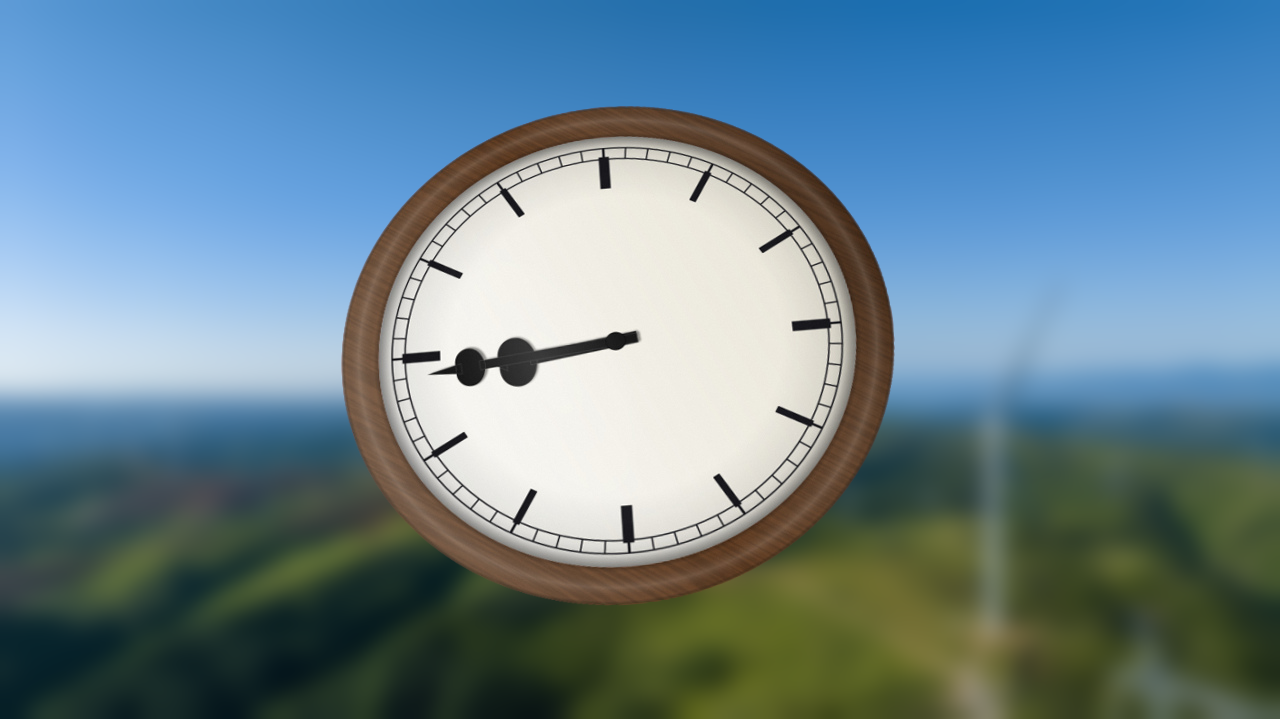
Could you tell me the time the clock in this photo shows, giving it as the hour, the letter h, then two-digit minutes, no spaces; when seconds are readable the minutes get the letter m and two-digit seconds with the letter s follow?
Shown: 8h44
